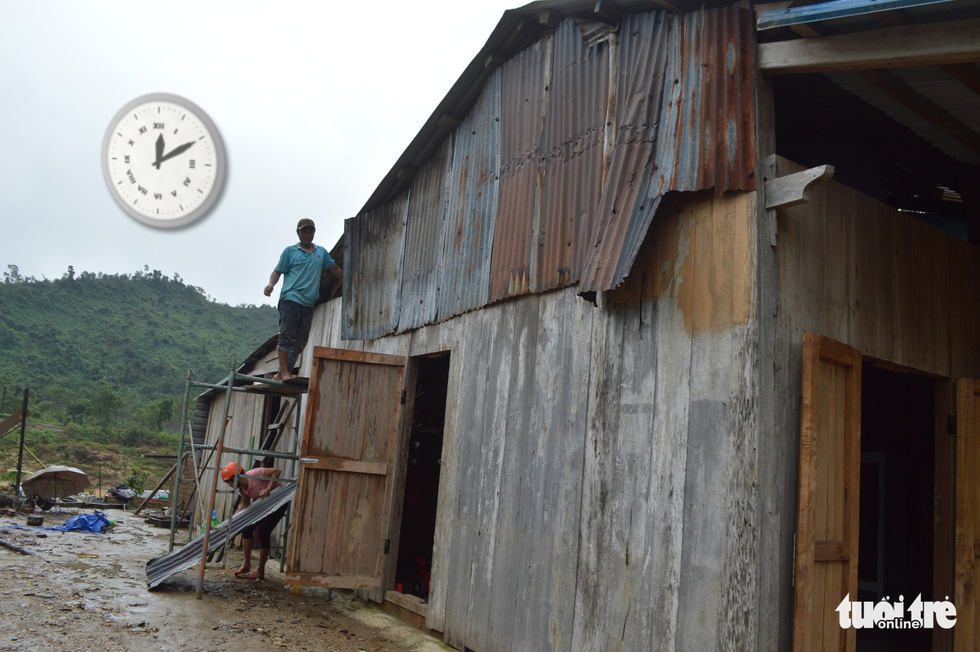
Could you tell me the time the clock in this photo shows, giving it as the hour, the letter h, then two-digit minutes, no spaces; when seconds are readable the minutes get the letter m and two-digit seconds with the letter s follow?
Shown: 12h10
